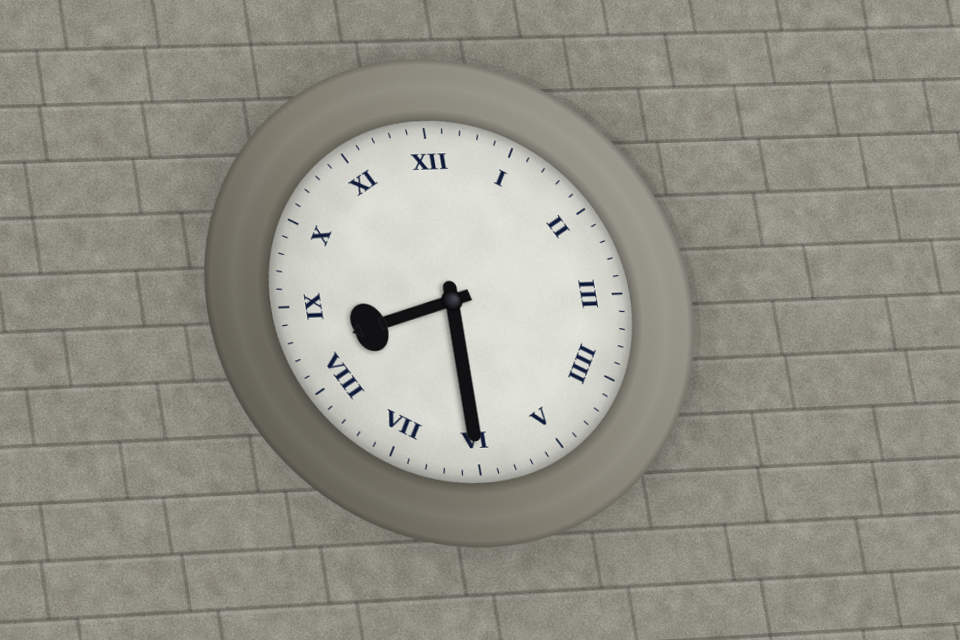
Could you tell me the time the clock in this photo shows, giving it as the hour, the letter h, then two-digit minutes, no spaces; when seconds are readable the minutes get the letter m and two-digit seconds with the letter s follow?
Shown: 8h30
